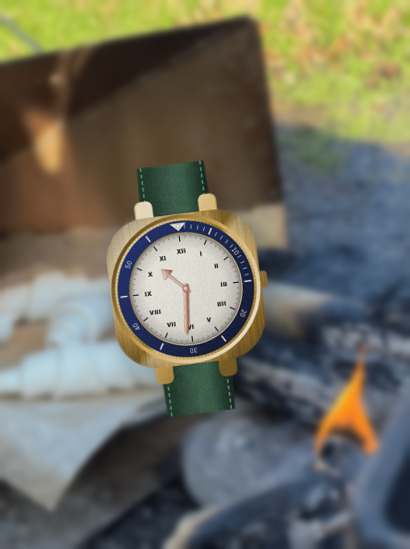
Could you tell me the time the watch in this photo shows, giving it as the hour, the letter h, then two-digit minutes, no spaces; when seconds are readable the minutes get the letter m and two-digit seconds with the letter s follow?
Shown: 10h31
